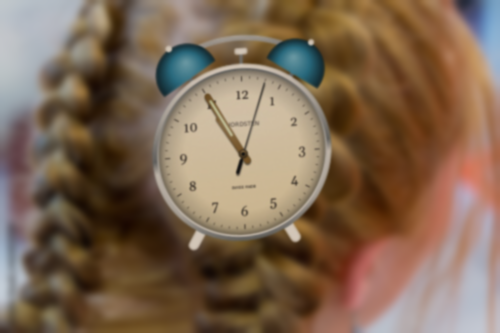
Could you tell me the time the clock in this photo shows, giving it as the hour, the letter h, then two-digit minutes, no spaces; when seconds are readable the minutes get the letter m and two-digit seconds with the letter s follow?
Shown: 10h55m03s
